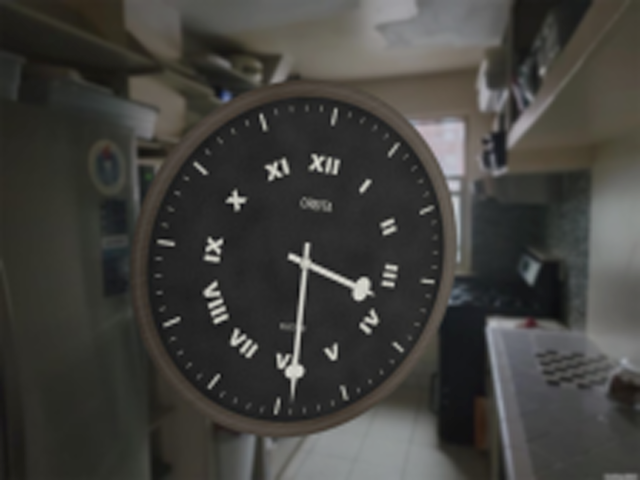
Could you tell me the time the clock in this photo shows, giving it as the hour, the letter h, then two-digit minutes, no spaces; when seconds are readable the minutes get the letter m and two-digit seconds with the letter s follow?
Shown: 3h29
